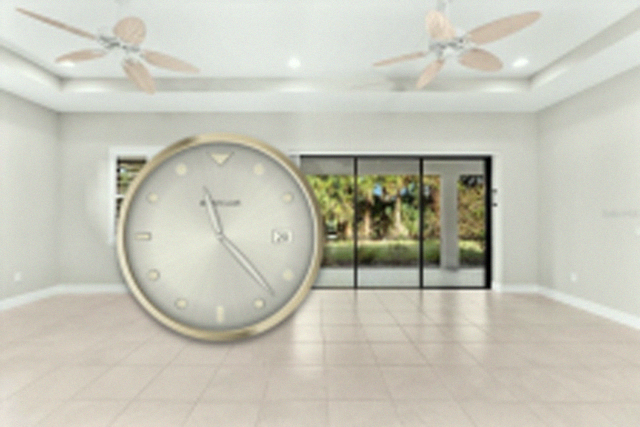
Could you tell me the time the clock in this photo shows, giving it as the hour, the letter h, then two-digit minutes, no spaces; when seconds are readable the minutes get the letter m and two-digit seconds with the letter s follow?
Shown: 11h23
